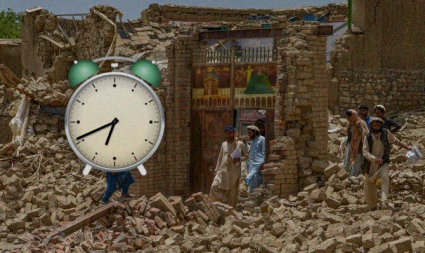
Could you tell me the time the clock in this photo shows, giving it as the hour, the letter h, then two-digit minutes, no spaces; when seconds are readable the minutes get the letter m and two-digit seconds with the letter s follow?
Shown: 6h41
